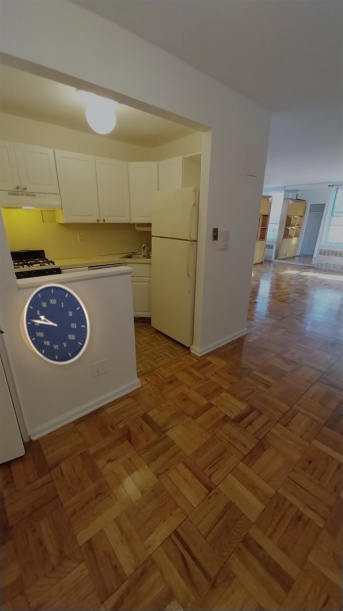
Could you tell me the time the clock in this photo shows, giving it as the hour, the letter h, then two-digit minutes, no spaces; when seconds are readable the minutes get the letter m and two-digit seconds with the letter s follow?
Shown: 9h46
